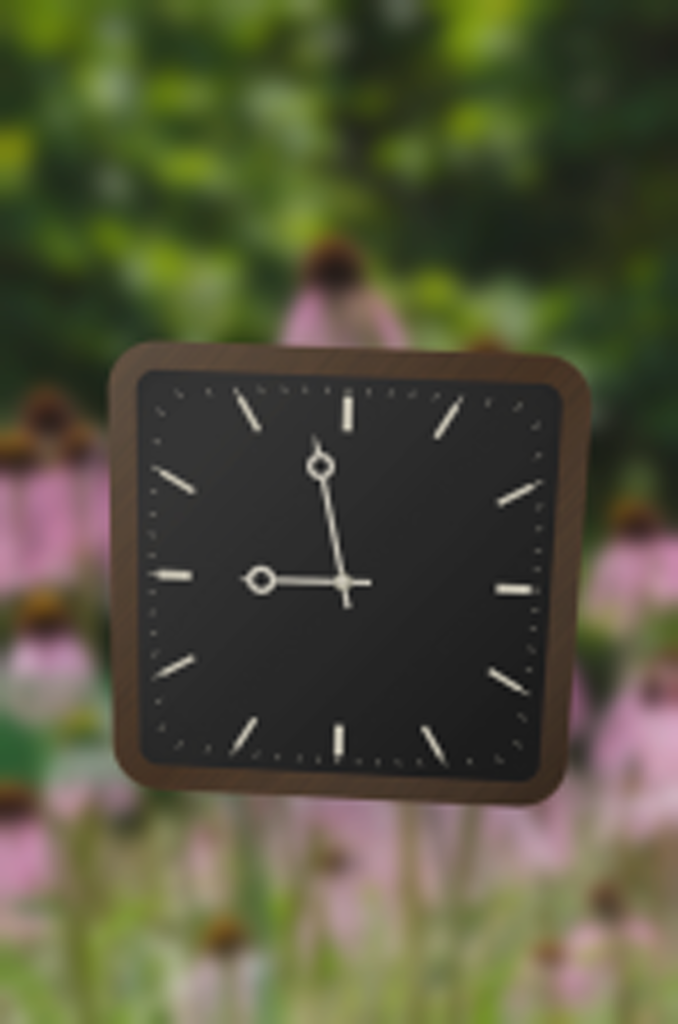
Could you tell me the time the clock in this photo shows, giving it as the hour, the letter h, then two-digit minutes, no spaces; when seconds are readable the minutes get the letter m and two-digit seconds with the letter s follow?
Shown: 8h58
